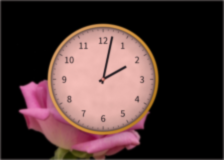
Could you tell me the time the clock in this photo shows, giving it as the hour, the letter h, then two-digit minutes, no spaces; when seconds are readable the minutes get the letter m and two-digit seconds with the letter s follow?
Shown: 2h02
